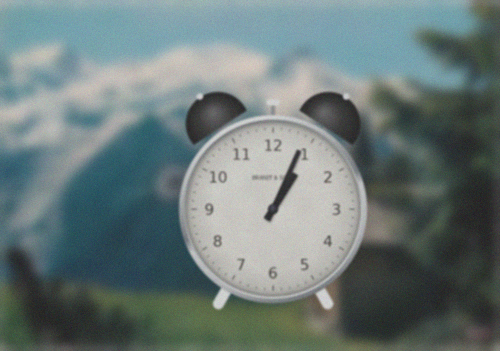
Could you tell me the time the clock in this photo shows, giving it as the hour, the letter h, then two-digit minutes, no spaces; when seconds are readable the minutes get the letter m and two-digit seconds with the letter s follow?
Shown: 1h04
